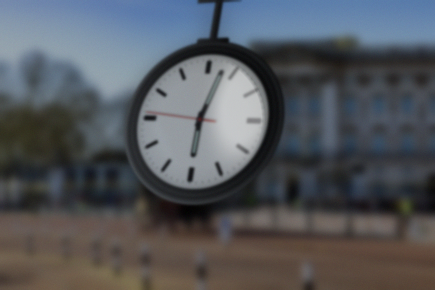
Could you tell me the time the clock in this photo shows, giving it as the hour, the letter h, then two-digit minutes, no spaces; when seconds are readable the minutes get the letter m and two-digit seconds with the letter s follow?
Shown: 6h02m46s
